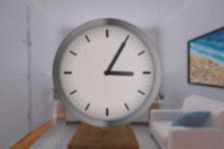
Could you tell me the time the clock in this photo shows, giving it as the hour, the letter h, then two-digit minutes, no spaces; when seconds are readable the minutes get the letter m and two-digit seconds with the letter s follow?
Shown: 3h05
